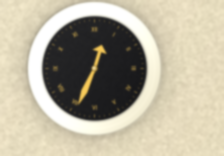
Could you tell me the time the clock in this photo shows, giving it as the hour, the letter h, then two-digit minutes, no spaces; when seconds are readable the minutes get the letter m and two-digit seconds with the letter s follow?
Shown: 12h34
